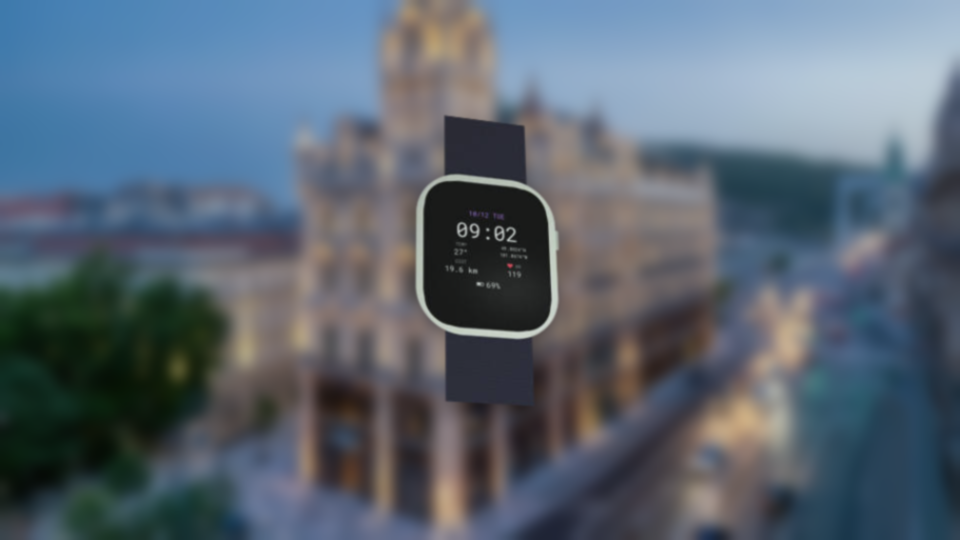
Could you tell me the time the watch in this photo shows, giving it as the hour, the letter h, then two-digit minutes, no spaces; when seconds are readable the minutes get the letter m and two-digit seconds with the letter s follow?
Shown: 9h02
